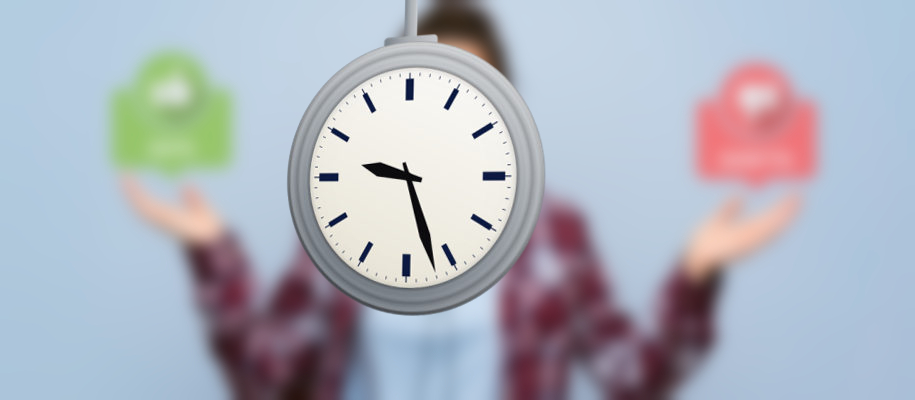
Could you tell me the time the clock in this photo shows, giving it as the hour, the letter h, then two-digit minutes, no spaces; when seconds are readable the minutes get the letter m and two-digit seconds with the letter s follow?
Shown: 9h27
